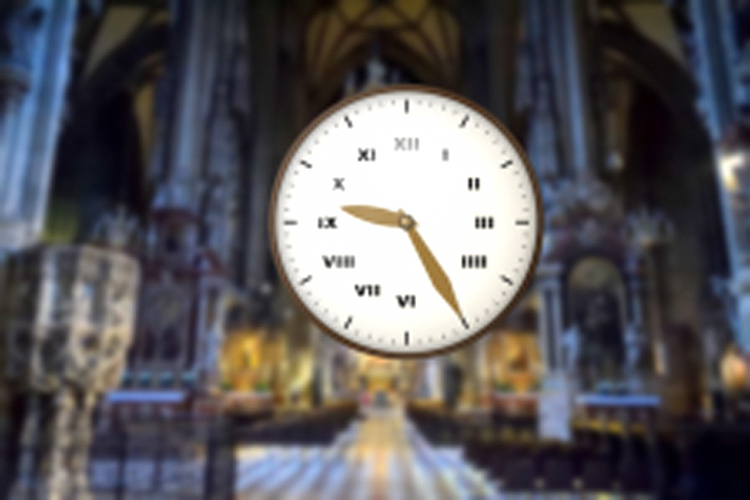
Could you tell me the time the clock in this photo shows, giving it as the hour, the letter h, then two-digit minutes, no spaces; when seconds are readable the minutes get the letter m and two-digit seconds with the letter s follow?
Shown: 9h25
